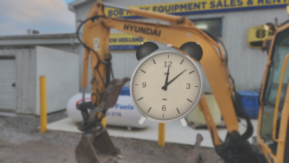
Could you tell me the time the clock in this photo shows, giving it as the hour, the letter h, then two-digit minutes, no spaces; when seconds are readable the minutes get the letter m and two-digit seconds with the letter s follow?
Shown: 12h08
